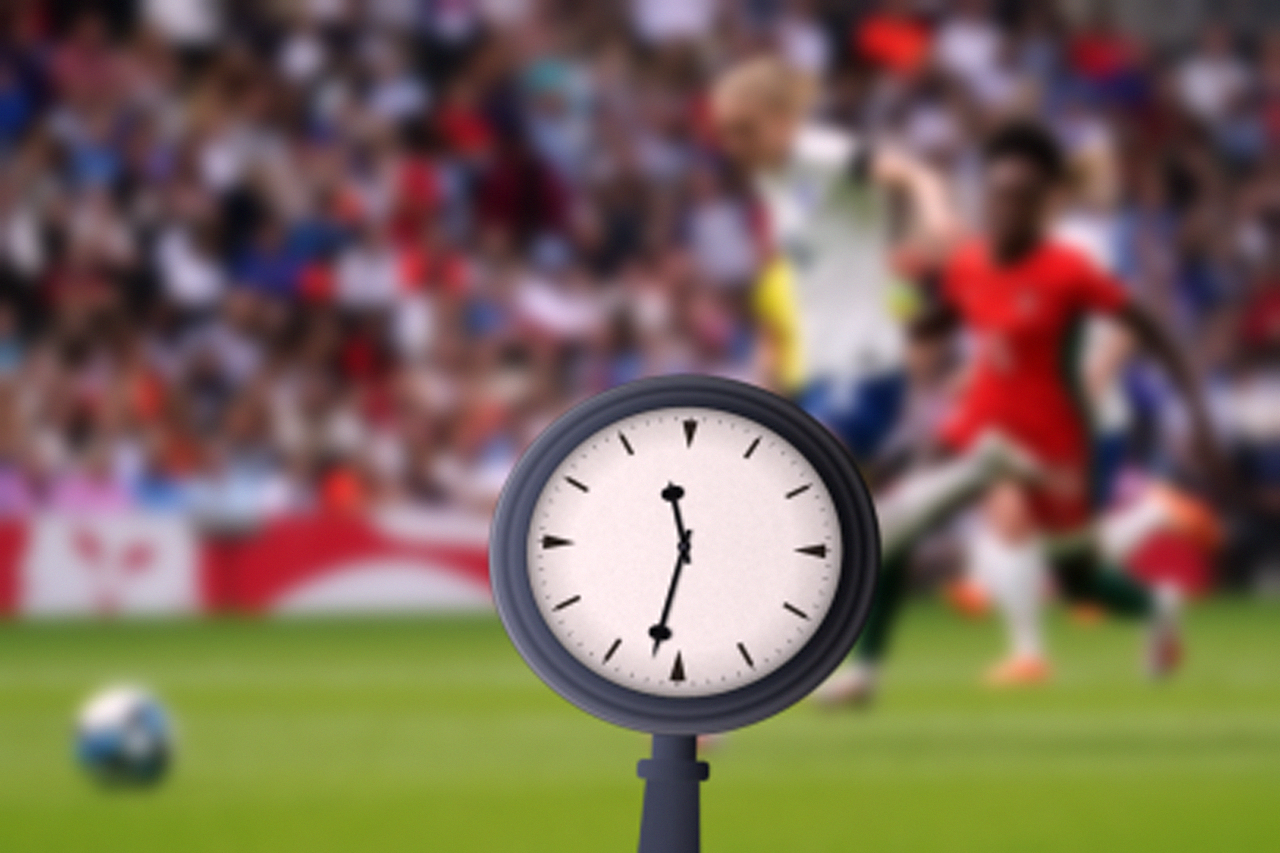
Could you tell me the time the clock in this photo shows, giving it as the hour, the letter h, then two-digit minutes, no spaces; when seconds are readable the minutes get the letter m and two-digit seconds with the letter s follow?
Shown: 11h32
